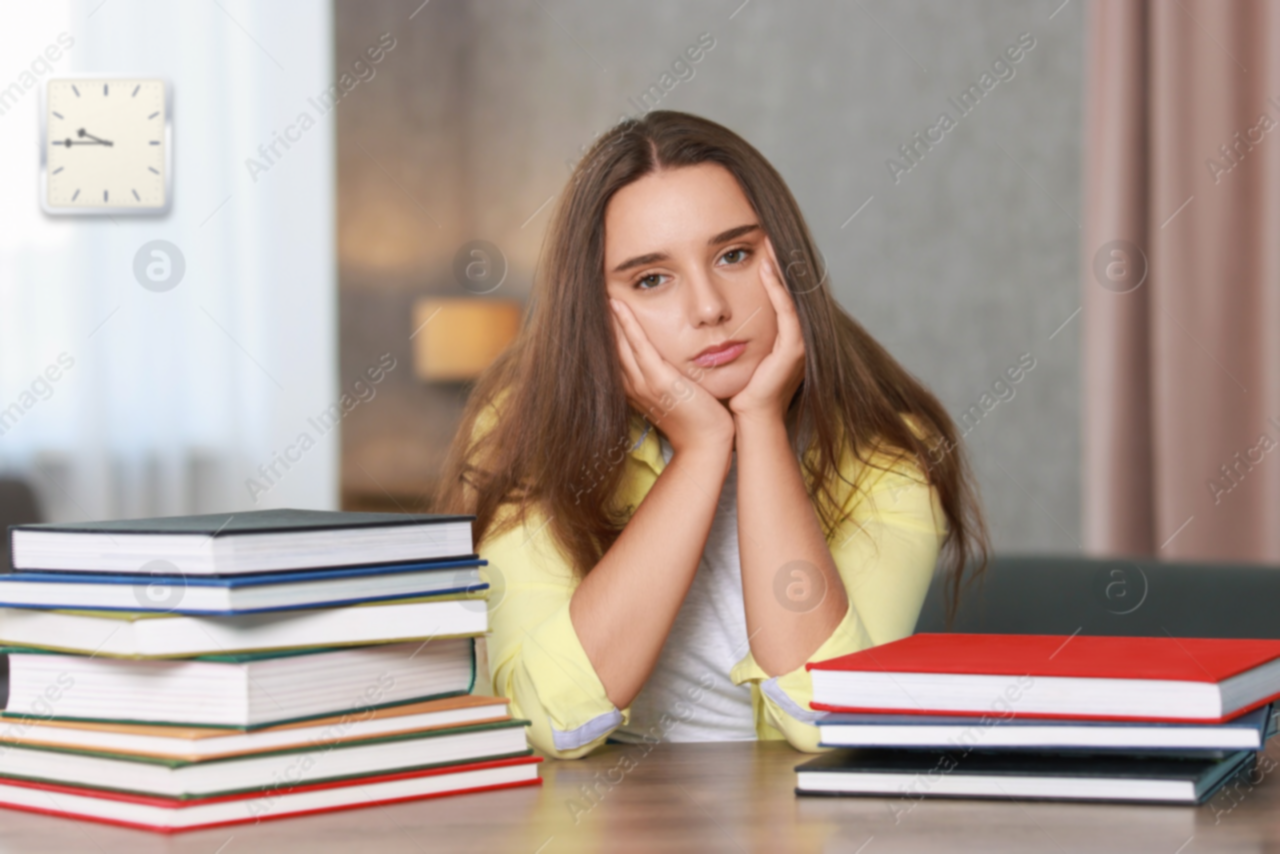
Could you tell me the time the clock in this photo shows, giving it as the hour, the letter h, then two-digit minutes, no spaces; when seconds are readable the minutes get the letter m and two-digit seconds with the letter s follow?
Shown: 9h45
